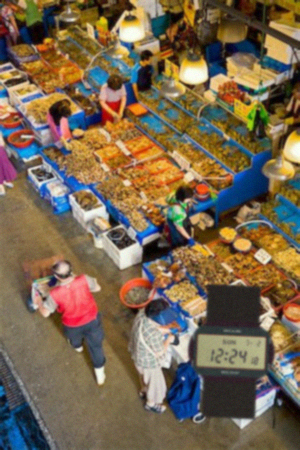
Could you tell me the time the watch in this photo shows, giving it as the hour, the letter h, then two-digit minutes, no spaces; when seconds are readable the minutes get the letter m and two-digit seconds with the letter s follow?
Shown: 12h24
